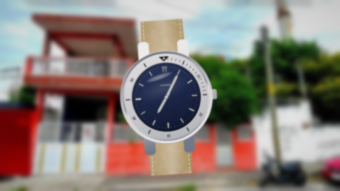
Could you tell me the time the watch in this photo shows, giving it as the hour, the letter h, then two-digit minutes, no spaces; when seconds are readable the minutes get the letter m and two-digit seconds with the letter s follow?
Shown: 7h05
